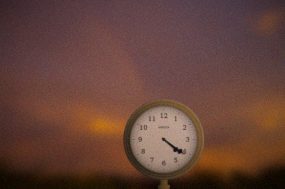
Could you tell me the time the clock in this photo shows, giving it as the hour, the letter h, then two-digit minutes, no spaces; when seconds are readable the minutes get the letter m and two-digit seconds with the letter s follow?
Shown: 4h21
